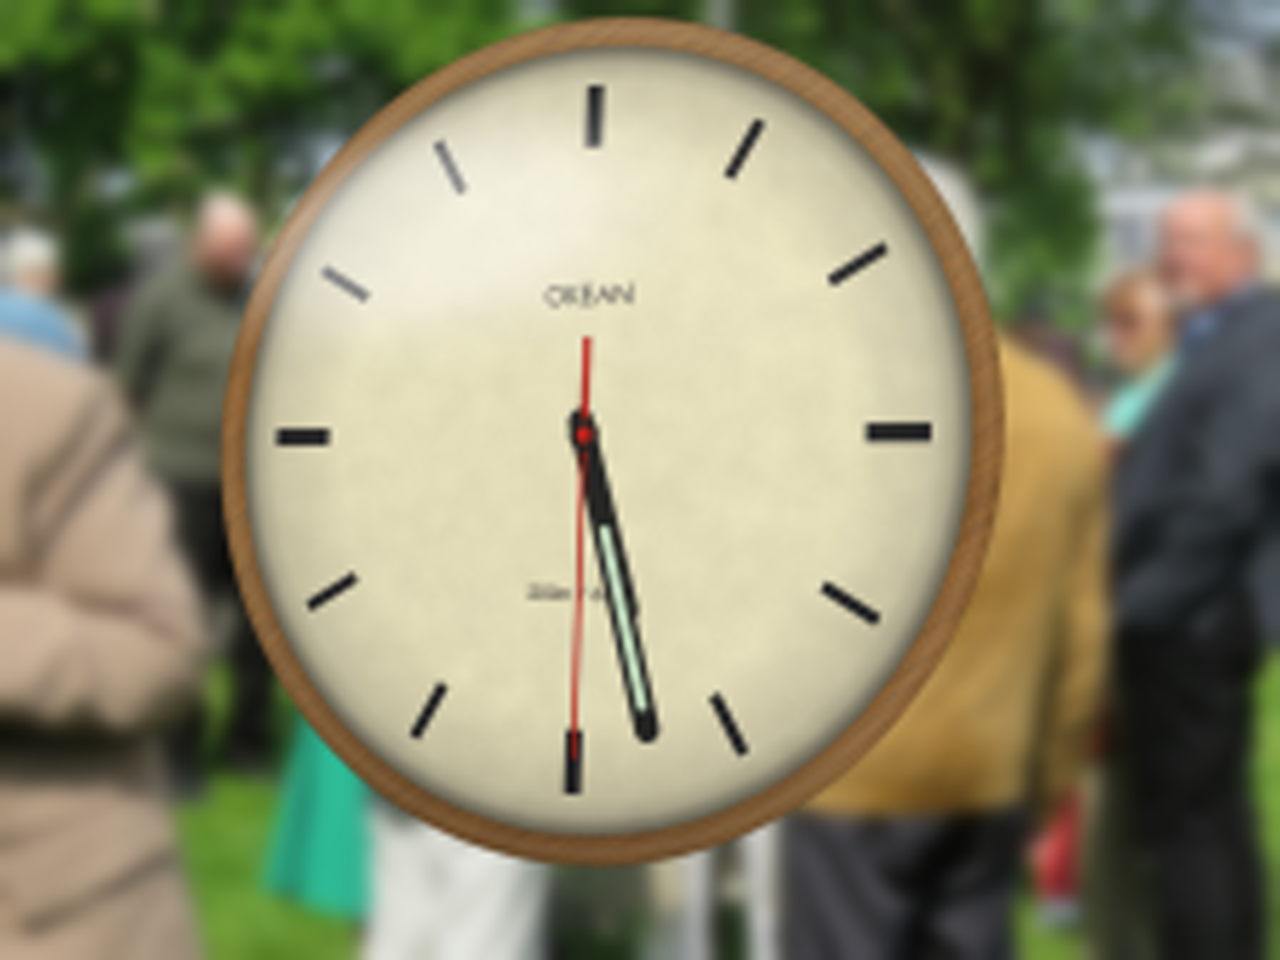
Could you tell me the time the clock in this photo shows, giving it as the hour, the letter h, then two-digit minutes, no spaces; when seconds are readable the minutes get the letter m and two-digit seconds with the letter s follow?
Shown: 5h27m30s
